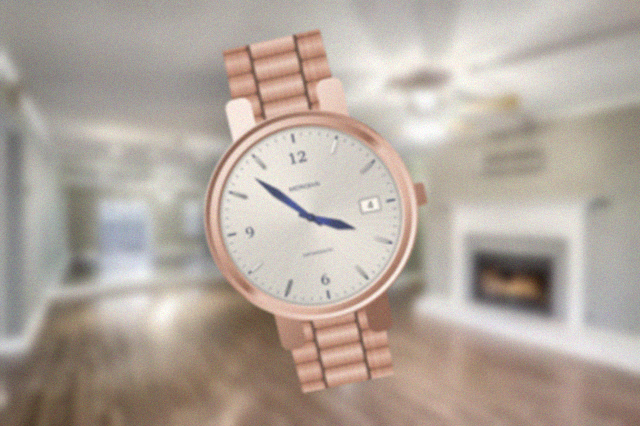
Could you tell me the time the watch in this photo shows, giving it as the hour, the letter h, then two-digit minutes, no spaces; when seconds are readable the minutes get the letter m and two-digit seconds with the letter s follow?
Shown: 3h53
